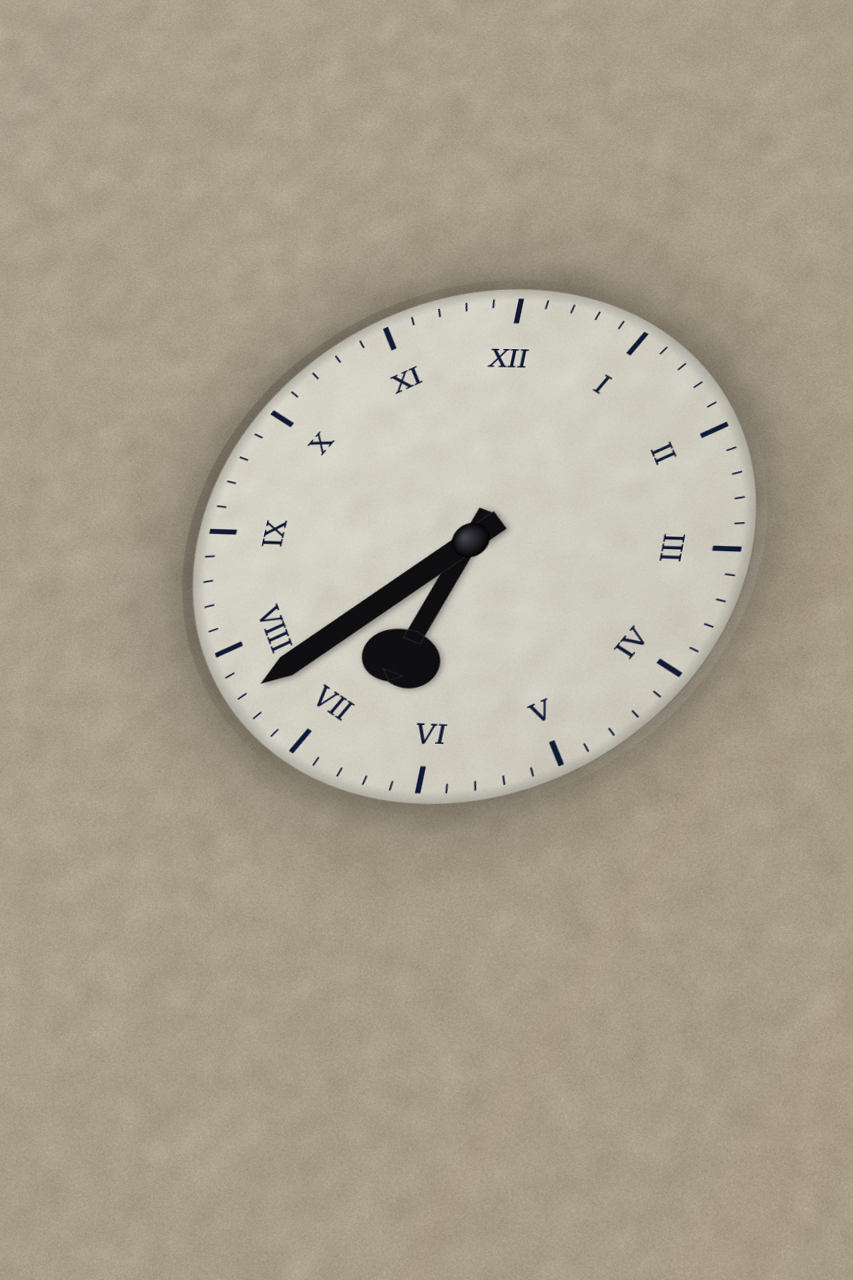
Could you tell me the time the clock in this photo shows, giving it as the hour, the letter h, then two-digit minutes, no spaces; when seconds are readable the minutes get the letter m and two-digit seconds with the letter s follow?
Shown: 6h38
